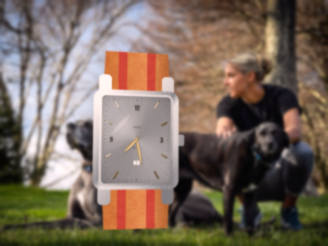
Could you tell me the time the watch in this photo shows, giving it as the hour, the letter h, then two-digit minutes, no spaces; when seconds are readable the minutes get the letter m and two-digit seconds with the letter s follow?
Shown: 7h28
